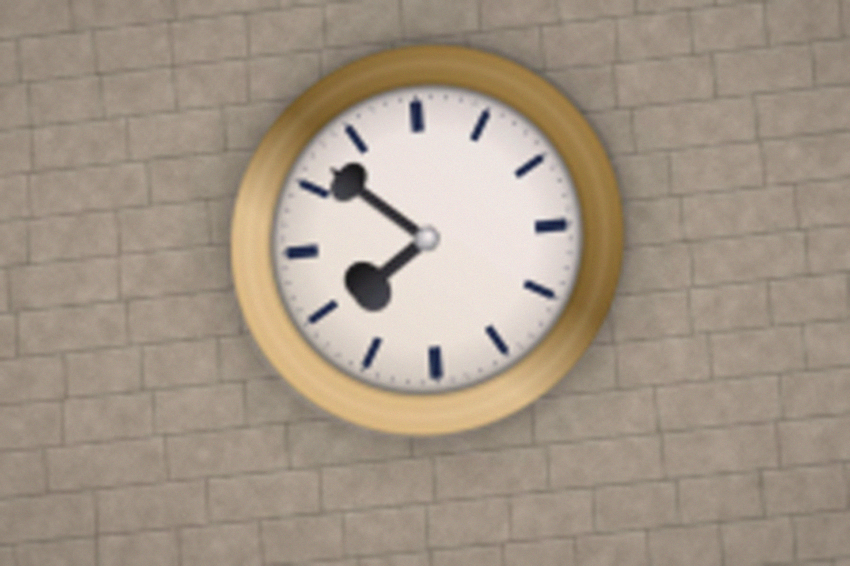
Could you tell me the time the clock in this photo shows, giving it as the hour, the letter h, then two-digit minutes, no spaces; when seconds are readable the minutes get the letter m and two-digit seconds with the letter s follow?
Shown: 7h52
